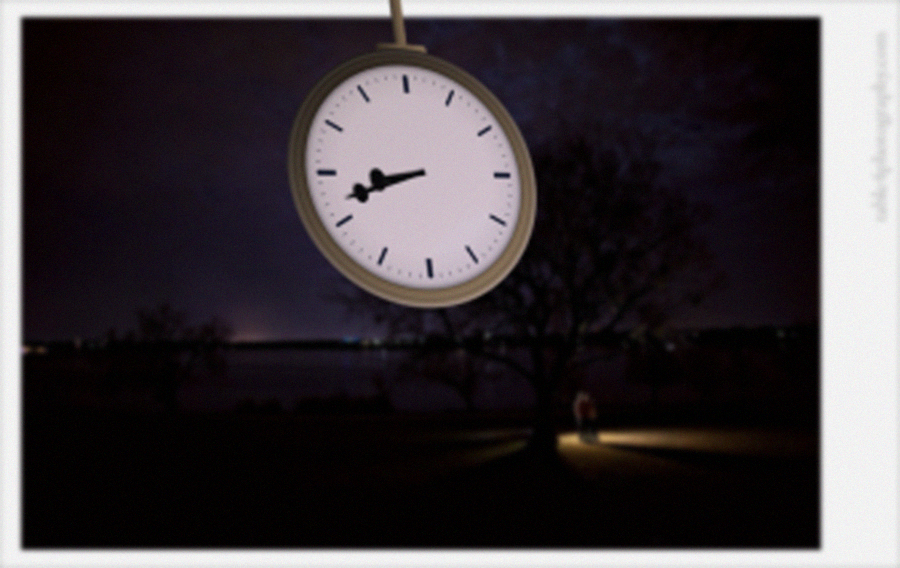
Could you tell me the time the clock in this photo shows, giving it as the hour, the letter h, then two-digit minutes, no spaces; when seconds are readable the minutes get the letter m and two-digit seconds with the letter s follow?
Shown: 8h42
